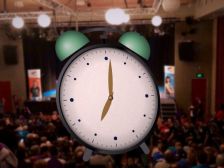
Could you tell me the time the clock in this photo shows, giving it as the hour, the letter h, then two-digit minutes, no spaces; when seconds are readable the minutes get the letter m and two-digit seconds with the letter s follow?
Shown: 7h01
